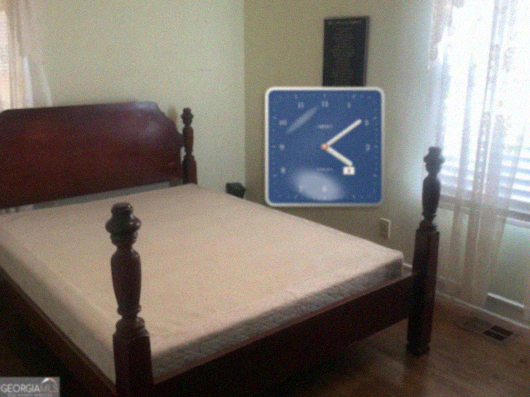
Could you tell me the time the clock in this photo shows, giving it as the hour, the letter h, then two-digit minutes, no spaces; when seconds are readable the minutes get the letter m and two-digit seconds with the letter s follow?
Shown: 4h09
